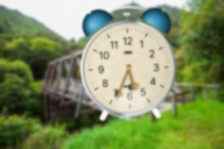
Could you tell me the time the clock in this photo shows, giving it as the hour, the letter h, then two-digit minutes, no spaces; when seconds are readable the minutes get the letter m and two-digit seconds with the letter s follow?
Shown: 5h34
